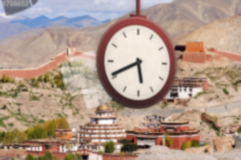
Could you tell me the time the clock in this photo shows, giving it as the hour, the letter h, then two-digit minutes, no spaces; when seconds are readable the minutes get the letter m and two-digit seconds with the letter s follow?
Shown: 5h41
